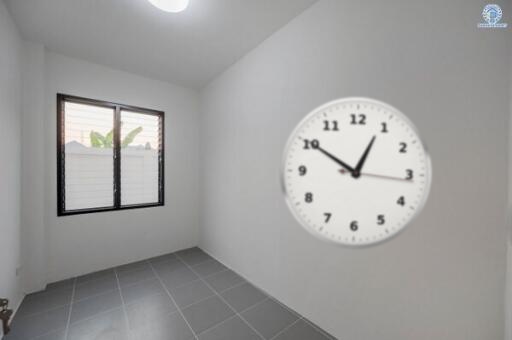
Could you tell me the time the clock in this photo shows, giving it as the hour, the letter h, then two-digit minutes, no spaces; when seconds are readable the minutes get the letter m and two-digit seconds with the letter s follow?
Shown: 12h50m16s
